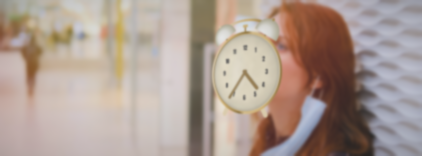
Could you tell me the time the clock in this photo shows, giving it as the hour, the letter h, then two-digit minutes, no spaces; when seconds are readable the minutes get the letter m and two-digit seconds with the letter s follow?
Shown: 4h36
